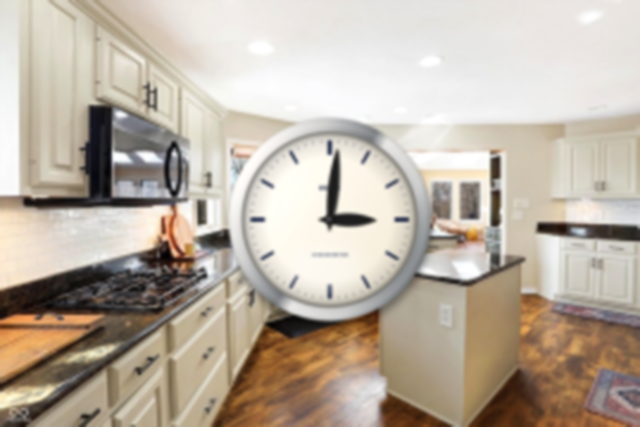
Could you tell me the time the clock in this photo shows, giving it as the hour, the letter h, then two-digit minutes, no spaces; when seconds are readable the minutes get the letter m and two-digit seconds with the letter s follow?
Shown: 3h01
